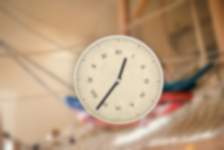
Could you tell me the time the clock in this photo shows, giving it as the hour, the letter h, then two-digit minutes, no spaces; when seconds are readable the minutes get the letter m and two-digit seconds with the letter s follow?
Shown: 12h36
